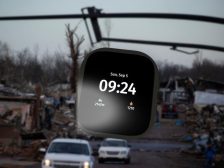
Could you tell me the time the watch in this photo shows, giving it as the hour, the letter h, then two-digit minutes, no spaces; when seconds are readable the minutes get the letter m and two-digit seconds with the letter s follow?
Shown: 9h24
